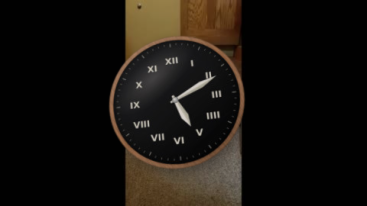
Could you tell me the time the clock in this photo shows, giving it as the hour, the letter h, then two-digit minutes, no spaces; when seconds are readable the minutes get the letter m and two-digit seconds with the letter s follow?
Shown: 5h11
